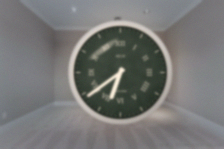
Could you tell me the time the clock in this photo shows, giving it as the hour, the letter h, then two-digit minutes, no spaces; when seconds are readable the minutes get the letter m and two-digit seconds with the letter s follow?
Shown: 6h39
